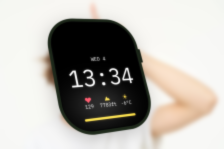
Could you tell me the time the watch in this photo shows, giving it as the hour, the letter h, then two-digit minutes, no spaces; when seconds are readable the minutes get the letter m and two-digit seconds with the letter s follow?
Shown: 13h34
